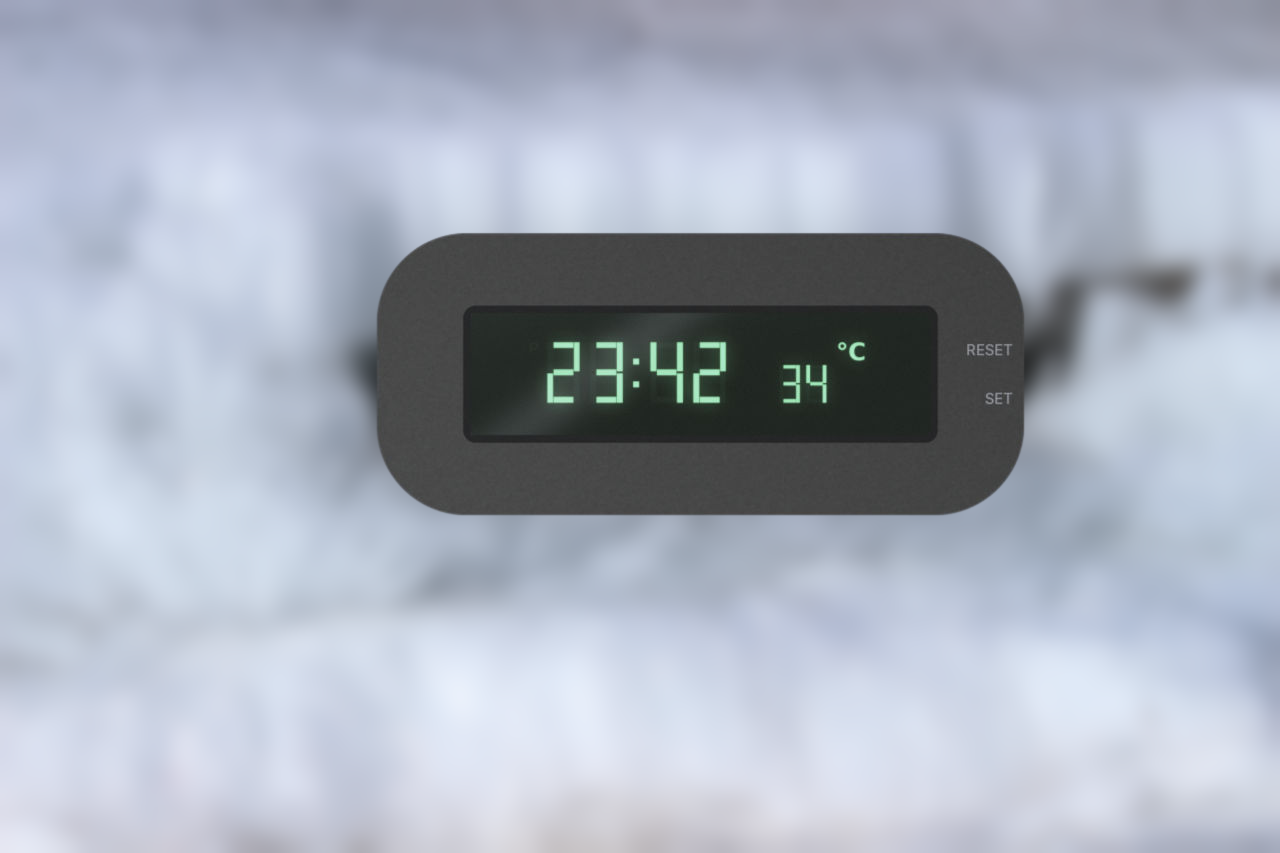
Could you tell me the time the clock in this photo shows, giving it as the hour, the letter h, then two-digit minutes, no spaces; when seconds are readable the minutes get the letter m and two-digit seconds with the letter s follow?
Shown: 23h42
